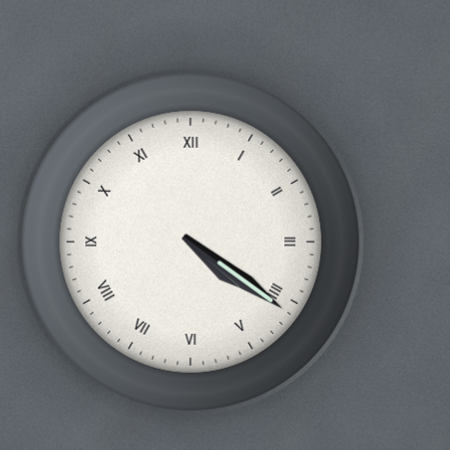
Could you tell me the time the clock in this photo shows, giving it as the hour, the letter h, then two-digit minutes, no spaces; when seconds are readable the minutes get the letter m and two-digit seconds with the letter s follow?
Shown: 4h21
